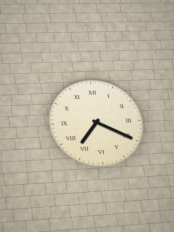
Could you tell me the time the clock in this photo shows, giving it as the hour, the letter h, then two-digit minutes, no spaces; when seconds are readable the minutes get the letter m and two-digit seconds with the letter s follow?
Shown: 7h20
